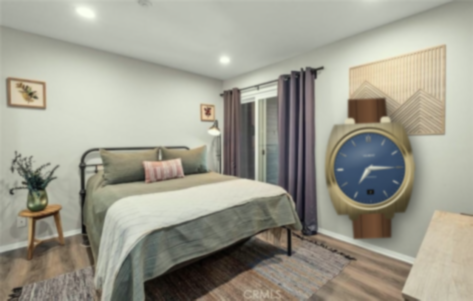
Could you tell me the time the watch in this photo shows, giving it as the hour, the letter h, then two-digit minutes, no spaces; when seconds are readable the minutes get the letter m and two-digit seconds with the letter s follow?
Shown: 7h15
